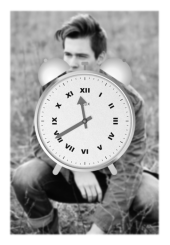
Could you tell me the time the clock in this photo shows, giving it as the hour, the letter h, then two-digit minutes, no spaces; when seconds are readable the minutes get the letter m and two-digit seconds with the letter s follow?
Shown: 11h40
